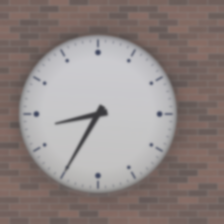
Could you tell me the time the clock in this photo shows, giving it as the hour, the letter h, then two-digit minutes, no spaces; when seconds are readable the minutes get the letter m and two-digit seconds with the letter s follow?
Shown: 8h35
